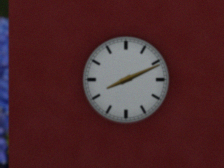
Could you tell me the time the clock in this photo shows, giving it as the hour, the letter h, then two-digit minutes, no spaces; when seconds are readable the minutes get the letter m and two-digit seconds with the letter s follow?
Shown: 8h11
